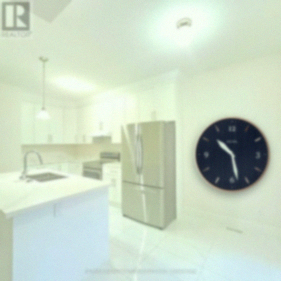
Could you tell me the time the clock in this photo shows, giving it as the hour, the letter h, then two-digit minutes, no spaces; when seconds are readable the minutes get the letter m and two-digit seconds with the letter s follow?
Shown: 10h28
